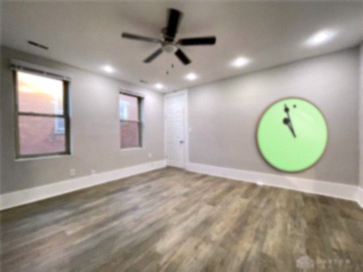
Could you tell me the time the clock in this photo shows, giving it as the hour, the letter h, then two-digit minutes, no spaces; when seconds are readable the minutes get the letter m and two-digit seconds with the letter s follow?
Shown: 10h57
